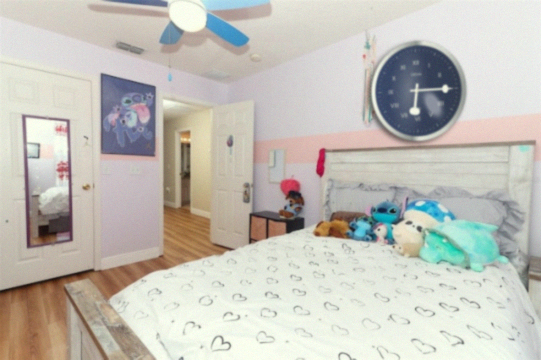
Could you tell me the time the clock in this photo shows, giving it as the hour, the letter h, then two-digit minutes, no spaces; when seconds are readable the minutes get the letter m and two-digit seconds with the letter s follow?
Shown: 6h15
